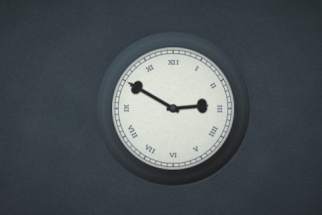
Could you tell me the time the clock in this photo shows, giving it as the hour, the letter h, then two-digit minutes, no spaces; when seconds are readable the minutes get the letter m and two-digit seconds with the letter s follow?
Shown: 2h50
